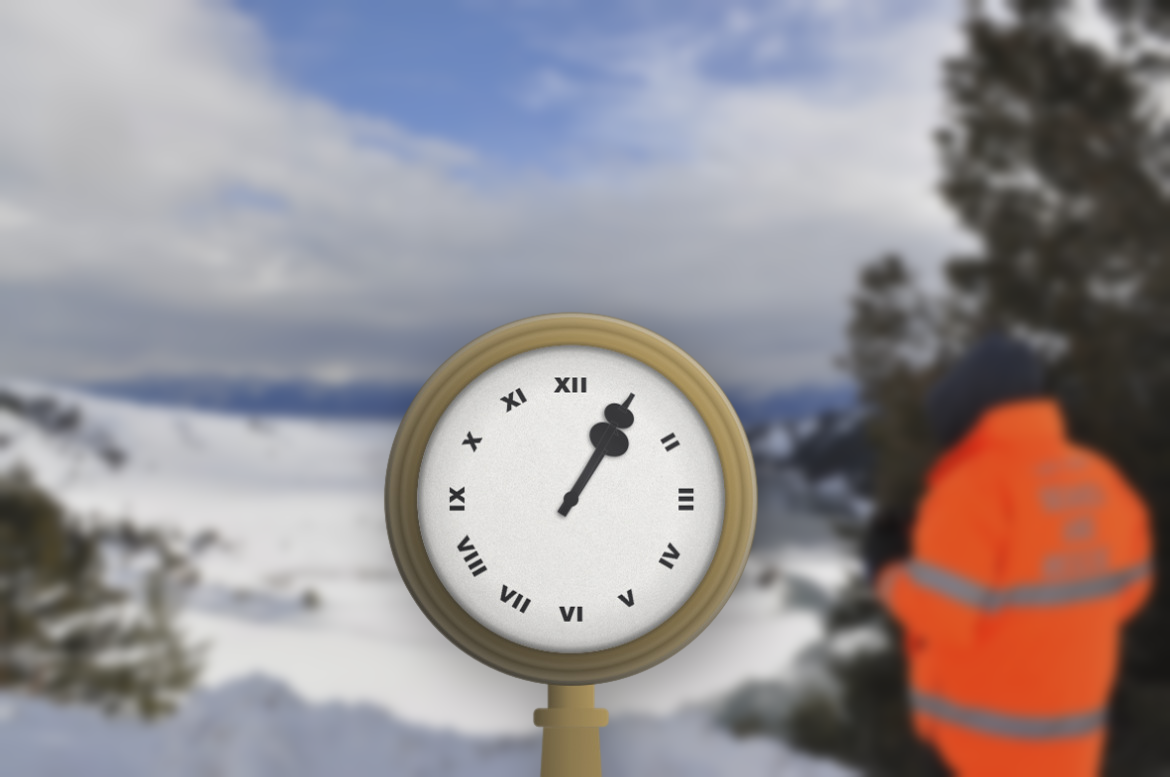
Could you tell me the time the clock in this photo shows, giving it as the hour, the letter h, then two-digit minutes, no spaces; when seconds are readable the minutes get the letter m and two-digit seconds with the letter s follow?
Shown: 1h05
